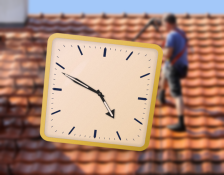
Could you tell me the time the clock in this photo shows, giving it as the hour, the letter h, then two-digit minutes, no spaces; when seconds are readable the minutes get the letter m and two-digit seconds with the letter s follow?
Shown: 4h49
